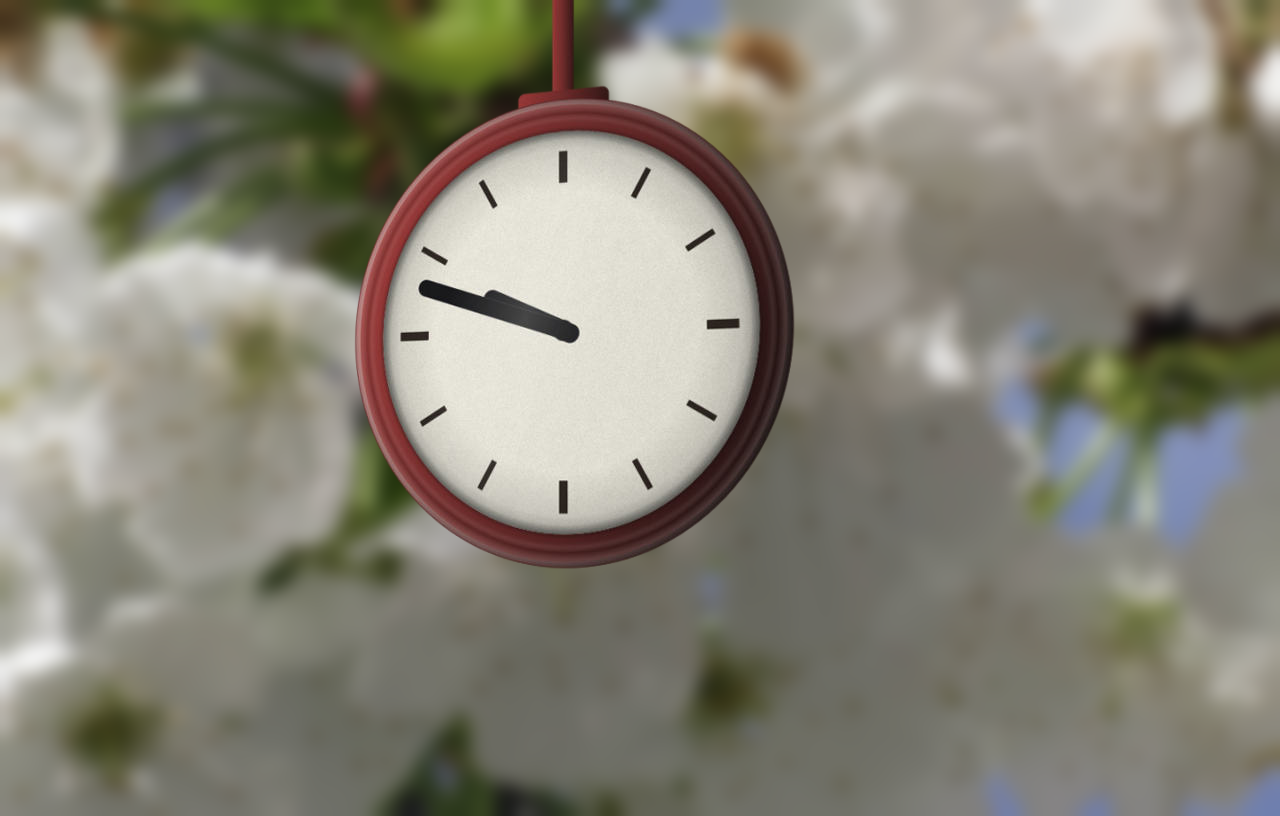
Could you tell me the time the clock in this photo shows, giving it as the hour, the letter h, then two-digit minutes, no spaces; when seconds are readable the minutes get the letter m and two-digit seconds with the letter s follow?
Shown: 9h48
